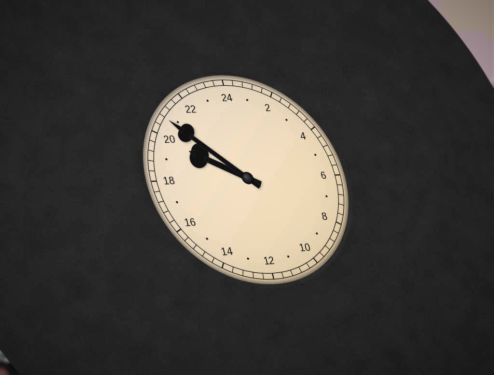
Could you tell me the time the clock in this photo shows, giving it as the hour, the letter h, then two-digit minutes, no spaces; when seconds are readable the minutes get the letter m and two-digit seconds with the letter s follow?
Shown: 19h52
